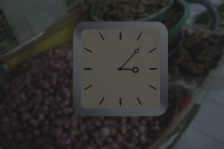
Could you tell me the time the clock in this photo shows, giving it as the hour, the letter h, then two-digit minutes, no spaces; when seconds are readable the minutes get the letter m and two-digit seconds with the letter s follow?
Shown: 3h07
